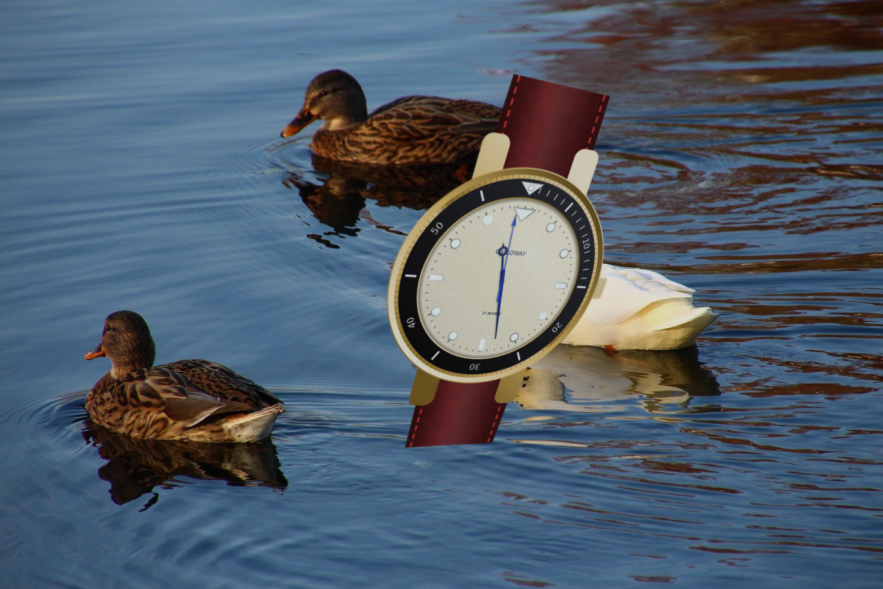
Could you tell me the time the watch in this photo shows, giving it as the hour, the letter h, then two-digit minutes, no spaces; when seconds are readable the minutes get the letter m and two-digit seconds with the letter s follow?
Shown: 11h27m59s
